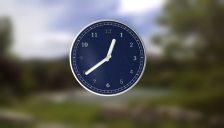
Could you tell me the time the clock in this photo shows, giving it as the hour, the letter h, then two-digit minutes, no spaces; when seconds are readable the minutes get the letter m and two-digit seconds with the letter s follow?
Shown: 12h39
